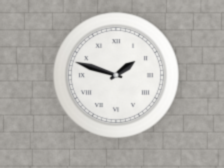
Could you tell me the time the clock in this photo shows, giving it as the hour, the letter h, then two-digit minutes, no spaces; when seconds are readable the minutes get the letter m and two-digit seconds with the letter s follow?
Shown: 1h48
